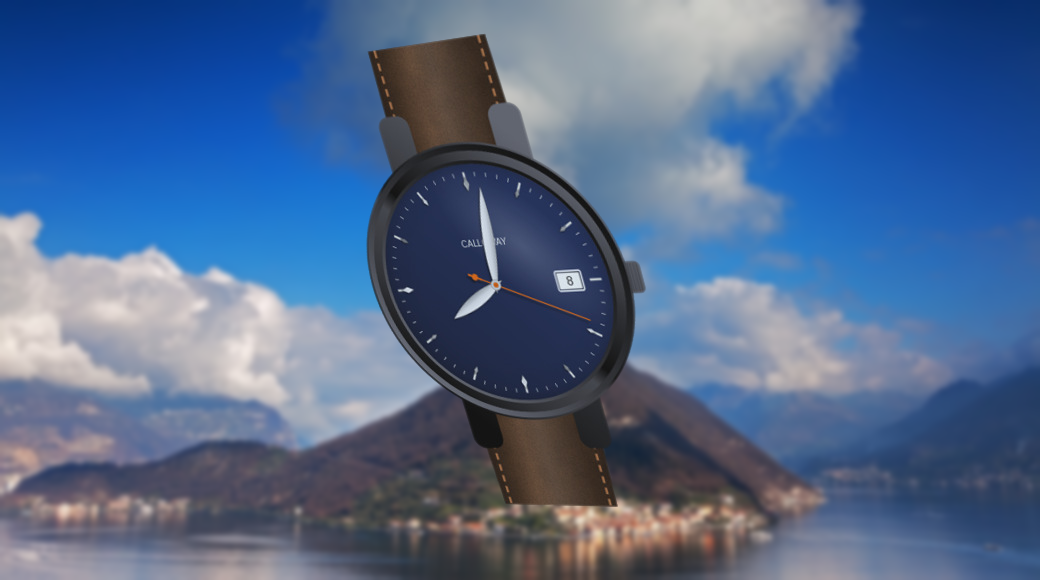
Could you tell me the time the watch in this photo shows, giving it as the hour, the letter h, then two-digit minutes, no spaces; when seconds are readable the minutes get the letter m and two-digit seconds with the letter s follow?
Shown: 8h01m19s
